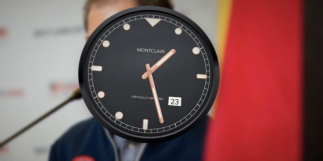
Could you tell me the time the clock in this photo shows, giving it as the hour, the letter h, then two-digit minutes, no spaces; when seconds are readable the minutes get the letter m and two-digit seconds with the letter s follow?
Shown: 1h27
